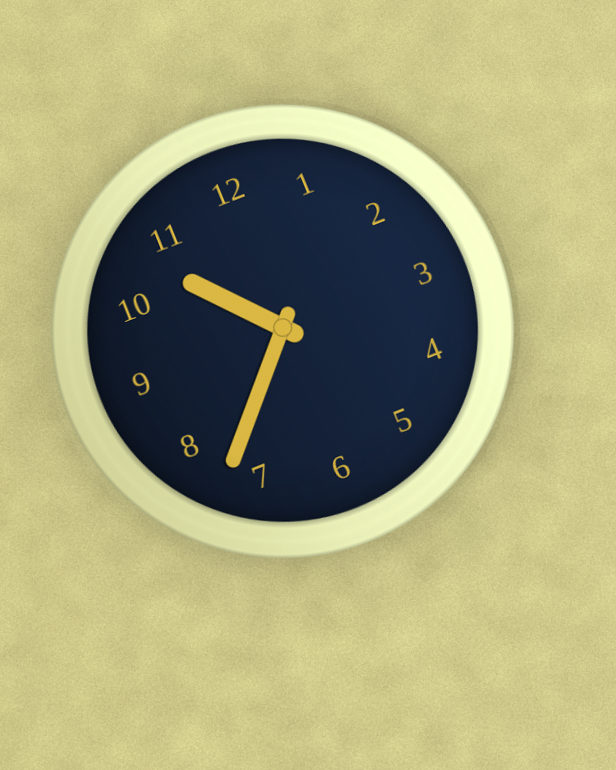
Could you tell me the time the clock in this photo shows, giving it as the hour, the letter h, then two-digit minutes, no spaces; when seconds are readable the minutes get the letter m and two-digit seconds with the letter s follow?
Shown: 10h37
